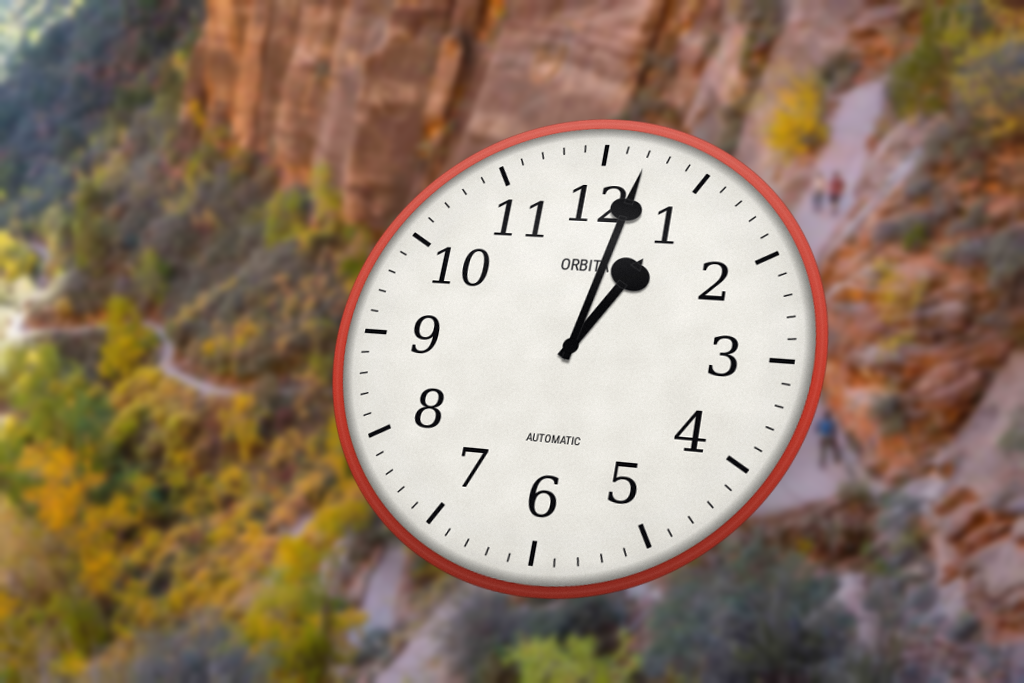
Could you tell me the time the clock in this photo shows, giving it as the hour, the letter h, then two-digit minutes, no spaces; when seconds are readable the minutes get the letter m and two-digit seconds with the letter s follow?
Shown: 1h02
